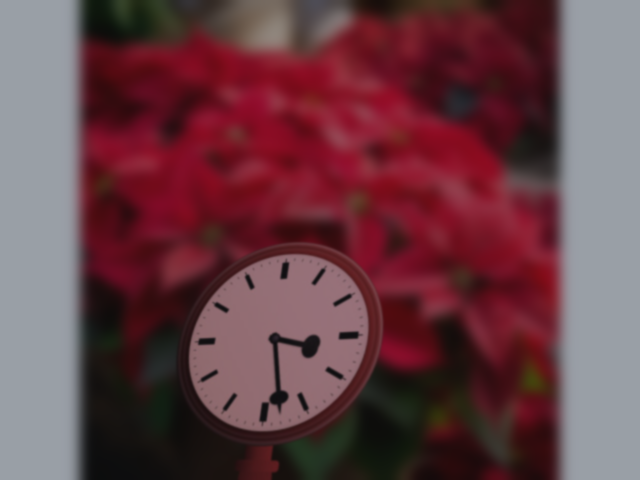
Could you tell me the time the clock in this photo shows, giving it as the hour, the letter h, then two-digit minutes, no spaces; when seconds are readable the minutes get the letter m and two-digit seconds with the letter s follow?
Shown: 3h28
